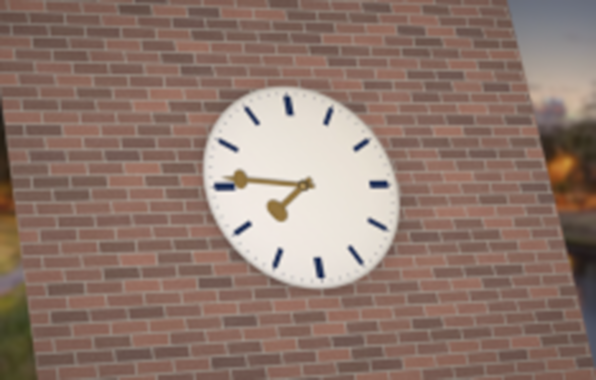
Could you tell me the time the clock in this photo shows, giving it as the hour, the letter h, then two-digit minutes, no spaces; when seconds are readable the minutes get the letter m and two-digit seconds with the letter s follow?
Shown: 7h46
